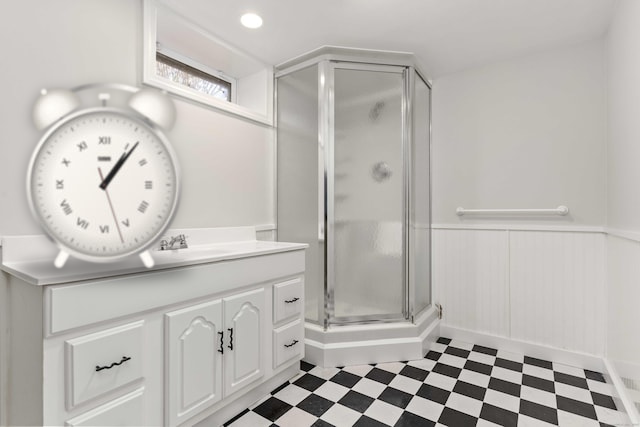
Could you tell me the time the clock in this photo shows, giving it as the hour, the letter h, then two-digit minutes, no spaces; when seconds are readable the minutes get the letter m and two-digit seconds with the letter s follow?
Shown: 1h06m27s
